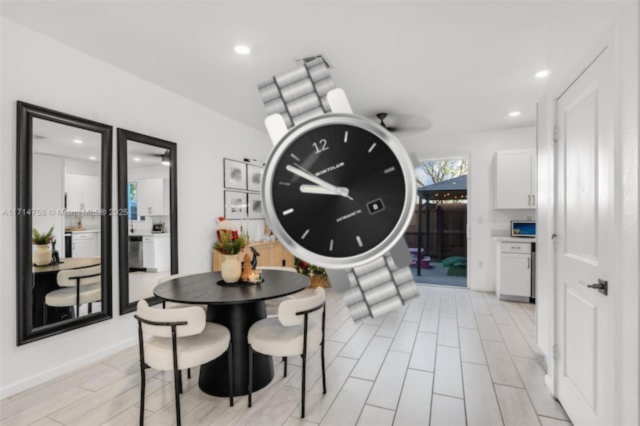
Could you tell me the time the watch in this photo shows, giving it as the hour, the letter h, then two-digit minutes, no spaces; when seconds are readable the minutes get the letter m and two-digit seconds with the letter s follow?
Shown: 9h52m54s
